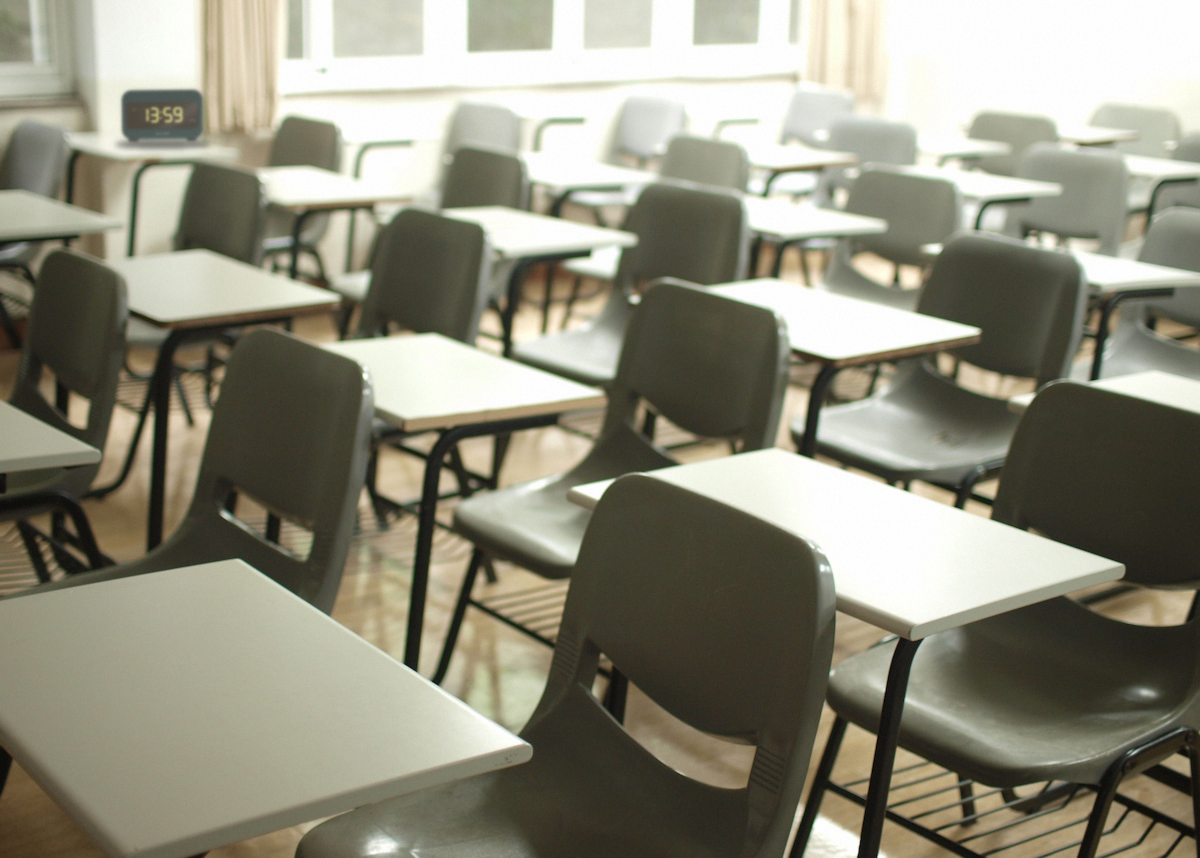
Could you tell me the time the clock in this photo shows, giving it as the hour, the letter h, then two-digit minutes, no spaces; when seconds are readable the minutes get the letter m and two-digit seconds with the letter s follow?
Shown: 13h59
